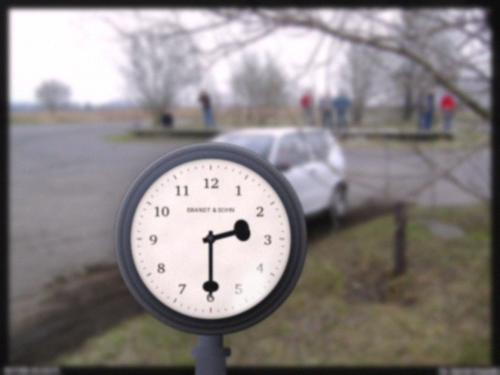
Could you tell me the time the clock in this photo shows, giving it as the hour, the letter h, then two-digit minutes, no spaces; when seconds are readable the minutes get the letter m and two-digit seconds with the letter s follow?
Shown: 2h30
